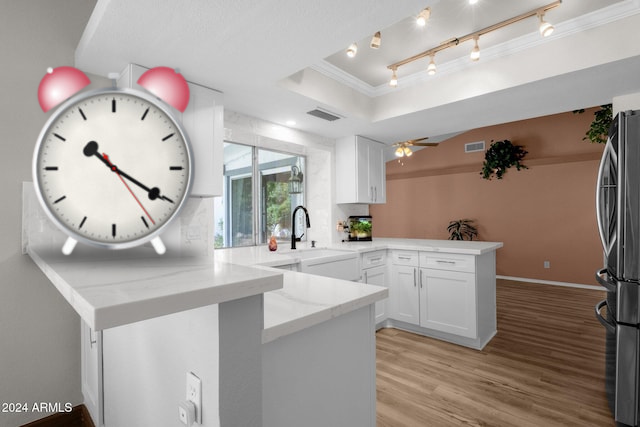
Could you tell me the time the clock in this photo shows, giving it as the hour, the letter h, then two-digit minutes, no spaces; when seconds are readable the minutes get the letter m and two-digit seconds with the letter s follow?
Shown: 10h20m24s
